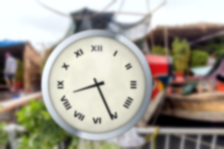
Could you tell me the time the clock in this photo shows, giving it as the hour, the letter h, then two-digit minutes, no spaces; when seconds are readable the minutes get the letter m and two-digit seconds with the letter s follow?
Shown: 8h26
